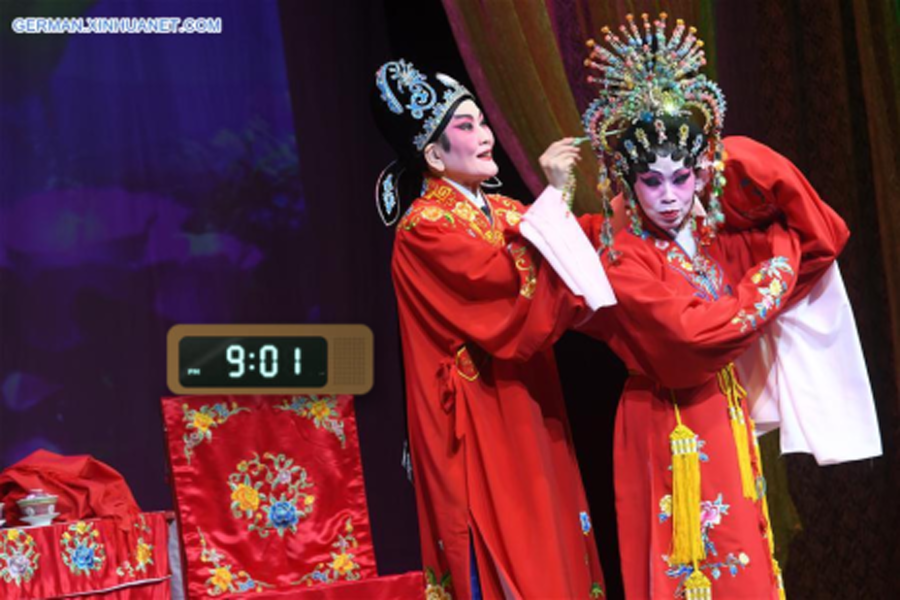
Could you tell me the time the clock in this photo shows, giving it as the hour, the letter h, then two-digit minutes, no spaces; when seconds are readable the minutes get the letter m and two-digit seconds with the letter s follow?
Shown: 9h01
